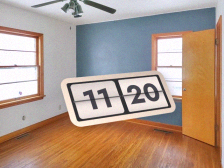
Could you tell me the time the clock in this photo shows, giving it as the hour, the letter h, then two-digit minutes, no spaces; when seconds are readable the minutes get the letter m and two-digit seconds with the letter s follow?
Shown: 11h20
